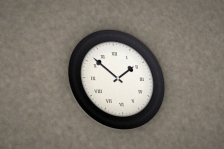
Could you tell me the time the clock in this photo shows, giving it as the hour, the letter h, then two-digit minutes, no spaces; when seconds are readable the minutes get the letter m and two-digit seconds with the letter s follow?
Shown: 1h52
